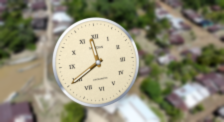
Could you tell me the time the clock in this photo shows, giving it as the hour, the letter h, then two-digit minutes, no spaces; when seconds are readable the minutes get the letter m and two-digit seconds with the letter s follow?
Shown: 11h40
